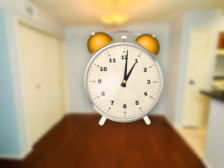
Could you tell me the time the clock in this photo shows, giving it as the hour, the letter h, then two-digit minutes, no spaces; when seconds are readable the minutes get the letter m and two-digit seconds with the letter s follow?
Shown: 1h01
